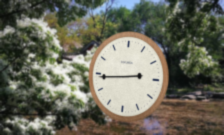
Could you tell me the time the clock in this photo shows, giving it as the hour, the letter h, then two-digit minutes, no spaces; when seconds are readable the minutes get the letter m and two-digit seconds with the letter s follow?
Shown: 2h44
